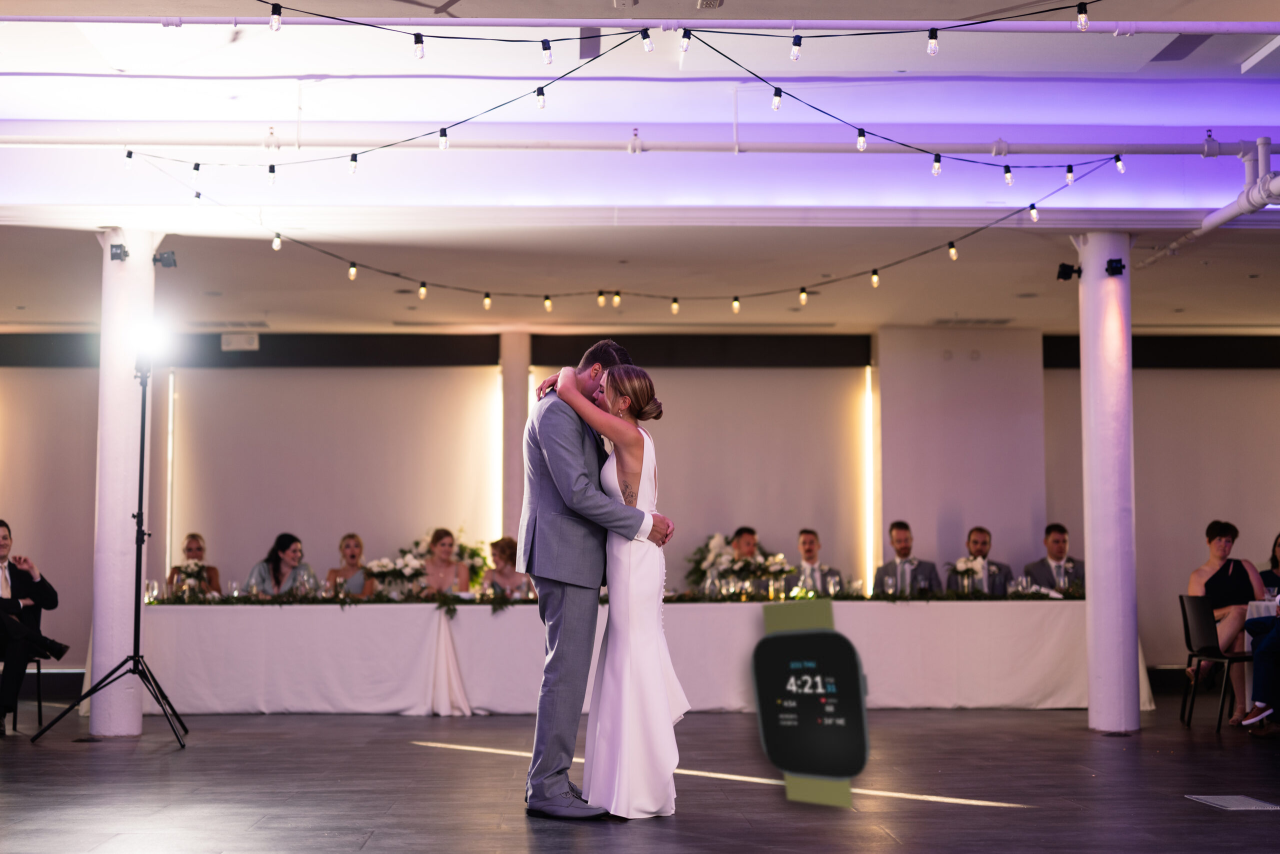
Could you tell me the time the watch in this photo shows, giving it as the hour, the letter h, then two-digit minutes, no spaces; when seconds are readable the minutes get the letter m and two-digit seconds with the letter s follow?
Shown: 4h21
